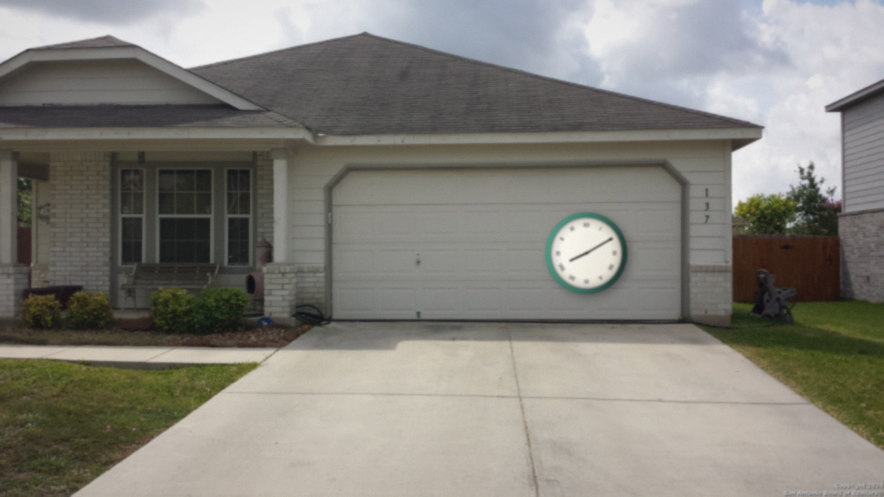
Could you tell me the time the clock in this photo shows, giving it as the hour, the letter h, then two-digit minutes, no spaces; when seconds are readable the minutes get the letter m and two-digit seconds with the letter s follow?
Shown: 8h10
